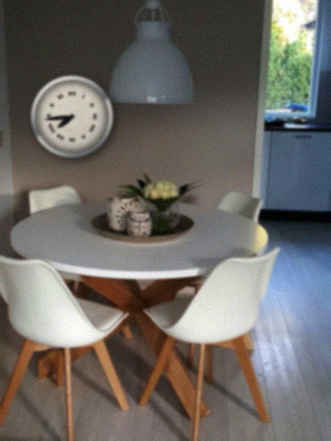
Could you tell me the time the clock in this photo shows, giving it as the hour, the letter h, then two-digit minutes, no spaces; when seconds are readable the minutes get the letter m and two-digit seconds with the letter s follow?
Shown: 7h44
